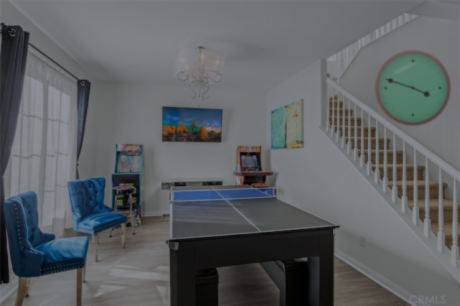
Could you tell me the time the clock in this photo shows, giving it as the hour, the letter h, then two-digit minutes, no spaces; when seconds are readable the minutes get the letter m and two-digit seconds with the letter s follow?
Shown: 3h48
